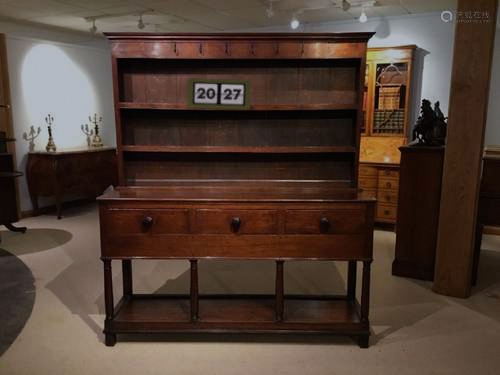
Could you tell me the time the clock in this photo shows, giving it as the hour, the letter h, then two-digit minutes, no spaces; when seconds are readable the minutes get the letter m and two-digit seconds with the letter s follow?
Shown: 20h27
